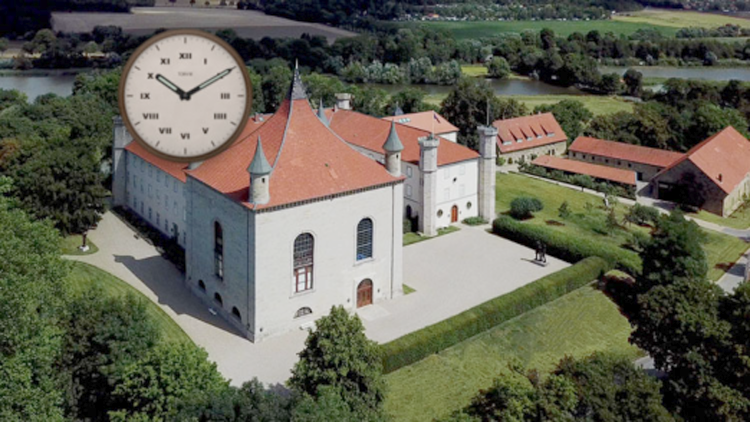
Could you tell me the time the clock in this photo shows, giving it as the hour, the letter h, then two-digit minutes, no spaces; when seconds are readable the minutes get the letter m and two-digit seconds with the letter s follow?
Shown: 10h10
